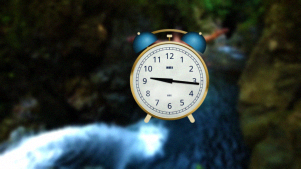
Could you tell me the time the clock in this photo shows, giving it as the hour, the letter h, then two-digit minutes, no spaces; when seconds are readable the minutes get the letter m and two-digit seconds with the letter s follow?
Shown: 9h16
